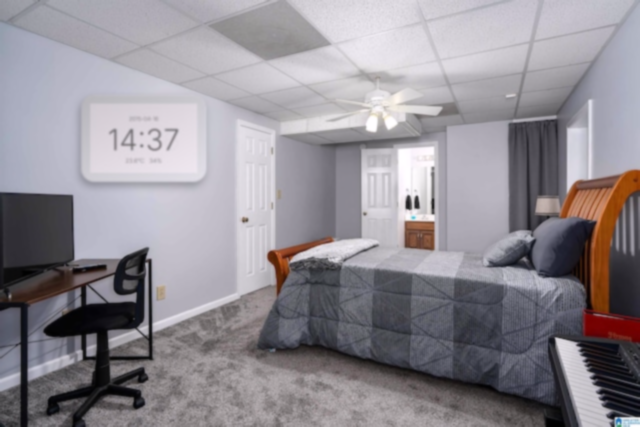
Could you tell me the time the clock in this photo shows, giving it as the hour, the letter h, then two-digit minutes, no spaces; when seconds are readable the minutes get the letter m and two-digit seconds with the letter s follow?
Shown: 14h37
